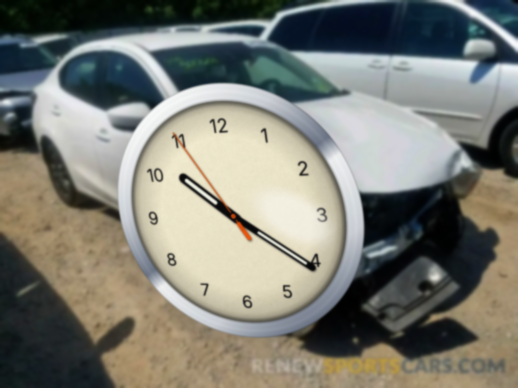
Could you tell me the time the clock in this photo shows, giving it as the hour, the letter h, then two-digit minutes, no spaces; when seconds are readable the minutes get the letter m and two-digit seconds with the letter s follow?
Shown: 10h20m55s
